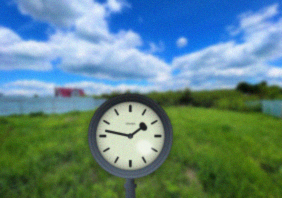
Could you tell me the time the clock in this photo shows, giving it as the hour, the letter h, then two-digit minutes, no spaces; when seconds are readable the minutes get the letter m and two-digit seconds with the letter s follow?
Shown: 1h47
